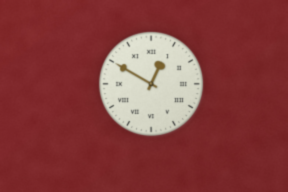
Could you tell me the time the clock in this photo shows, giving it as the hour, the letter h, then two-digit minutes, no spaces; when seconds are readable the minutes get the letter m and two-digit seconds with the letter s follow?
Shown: 12h50
